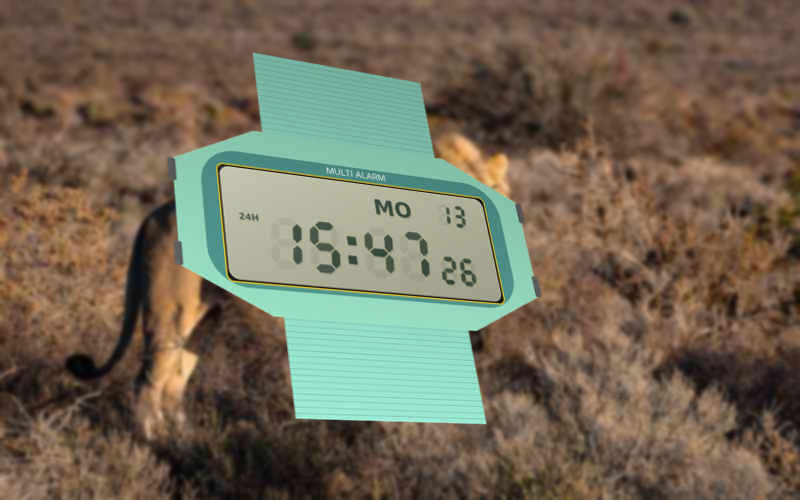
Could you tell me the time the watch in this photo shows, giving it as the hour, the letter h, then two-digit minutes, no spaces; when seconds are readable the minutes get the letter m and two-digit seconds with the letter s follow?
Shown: 15h47m26s
